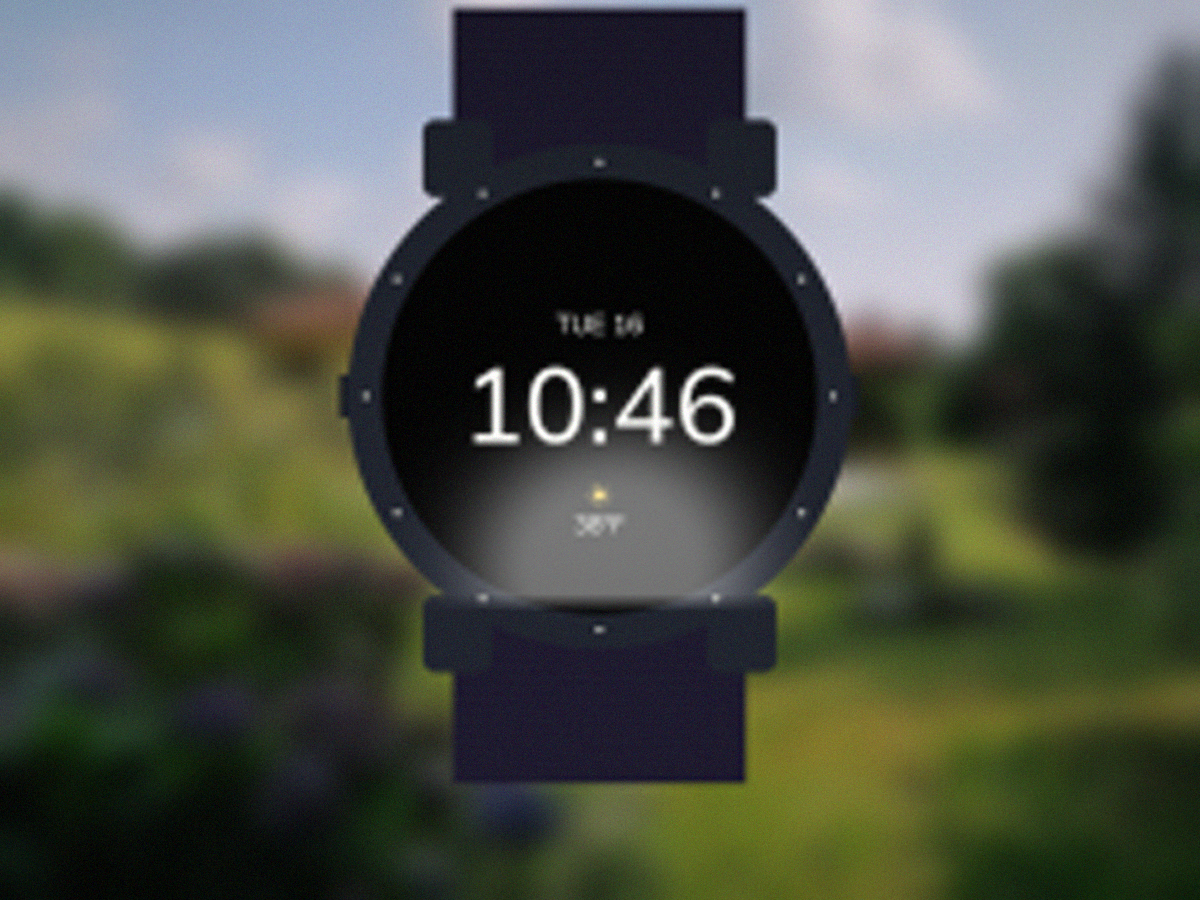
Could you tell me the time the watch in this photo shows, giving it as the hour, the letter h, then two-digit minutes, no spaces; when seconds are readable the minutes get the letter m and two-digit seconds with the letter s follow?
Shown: 10h46
